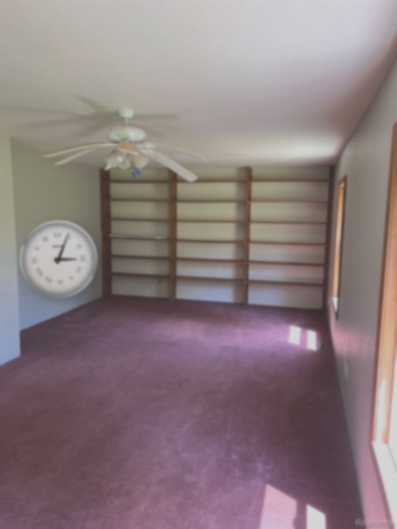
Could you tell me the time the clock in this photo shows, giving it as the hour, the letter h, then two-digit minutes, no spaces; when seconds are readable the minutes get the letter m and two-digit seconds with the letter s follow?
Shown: 3h04
